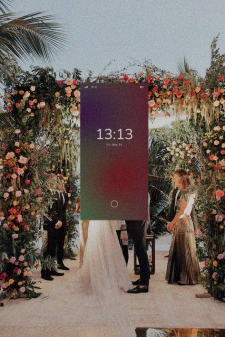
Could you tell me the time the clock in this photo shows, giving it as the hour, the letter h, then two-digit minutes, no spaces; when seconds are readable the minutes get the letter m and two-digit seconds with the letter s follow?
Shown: 13h13
